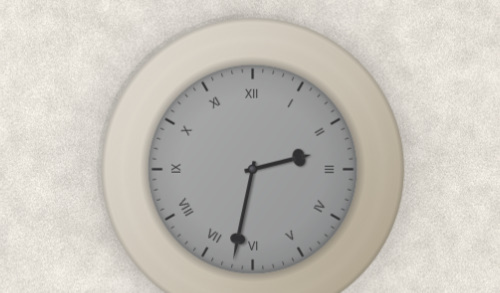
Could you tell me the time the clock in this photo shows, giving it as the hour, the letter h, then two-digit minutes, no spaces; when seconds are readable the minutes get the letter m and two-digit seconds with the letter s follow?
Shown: 2h32
